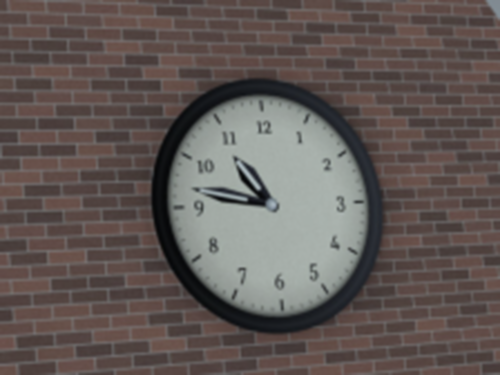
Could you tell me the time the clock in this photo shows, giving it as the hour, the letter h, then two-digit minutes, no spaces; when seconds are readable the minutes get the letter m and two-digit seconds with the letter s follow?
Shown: 10h47
